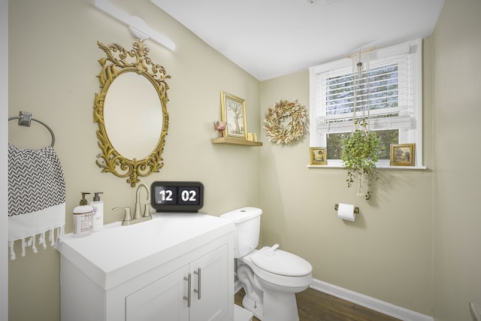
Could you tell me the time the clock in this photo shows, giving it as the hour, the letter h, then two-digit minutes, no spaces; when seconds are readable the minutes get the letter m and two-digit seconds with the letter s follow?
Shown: 12h02
